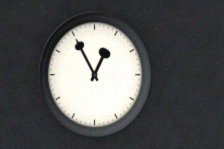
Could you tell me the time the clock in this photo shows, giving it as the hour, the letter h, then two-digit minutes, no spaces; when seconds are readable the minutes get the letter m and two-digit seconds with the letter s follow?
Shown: 12h55
